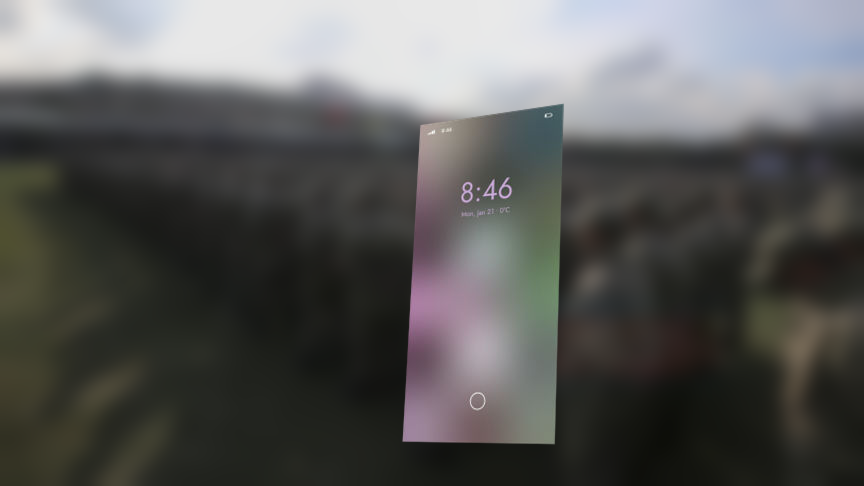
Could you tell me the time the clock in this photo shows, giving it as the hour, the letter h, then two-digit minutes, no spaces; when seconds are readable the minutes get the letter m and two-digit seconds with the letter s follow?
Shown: 8h46
